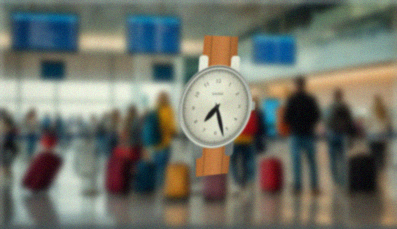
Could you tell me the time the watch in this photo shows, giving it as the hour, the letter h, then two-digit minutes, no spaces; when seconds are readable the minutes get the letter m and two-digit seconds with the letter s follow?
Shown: 7h27
